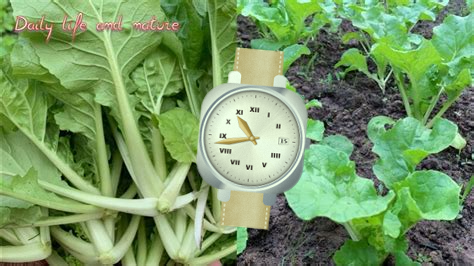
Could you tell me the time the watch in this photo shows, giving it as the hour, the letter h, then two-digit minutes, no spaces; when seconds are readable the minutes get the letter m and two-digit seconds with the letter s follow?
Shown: 10h43
